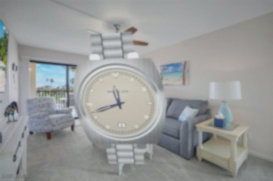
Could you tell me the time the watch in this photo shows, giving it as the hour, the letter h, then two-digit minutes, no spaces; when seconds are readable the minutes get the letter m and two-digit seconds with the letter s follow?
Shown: 11h42
